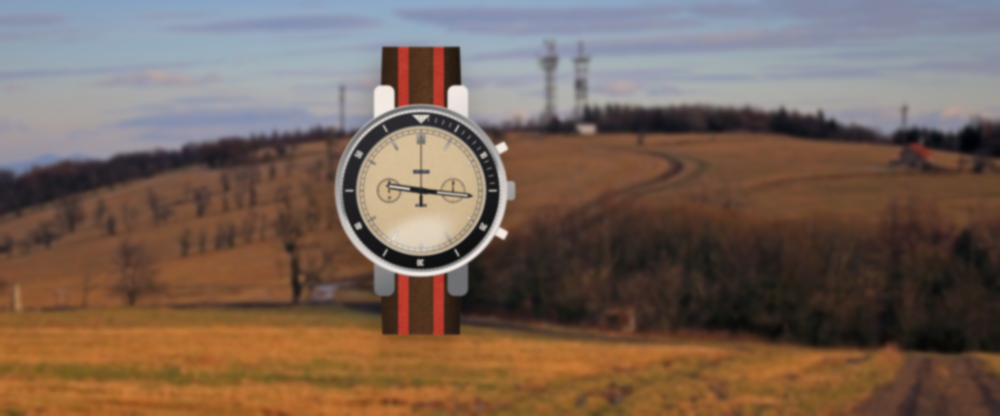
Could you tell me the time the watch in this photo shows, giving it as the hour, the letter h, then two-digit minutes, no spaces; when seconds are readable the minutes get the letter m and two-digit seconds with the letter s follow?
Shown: 9h16
